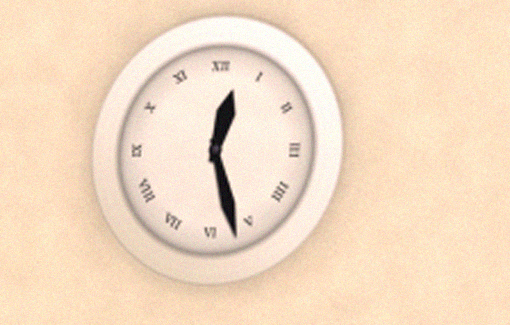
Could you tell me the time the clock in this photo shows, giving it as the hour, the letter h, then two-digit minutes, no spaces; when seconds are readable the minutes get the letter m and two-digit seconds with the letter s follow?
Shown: 12h27
